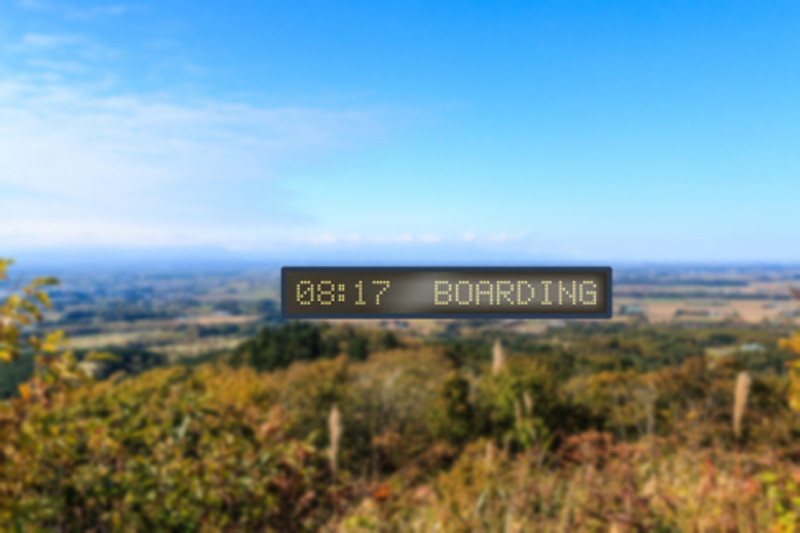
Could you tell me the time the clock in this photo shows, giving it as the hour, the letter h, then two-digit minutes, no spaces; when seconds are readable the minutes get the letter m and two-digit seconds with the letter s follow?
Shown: 8h17
